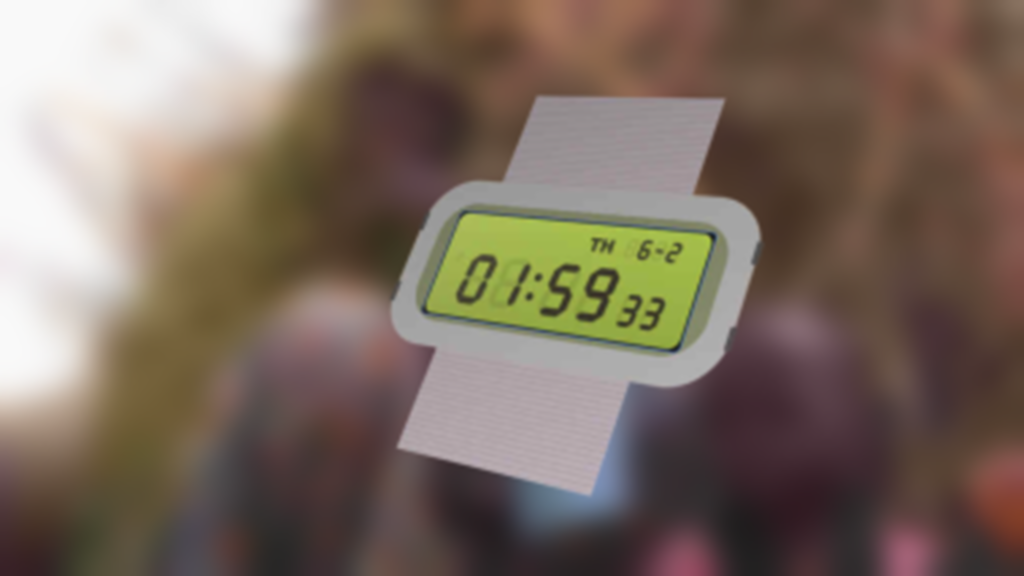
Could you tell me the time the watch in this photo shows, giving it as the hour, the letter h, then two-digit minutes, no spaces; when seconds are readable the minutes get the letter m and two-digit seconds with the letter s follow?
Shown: 1h59m33s
